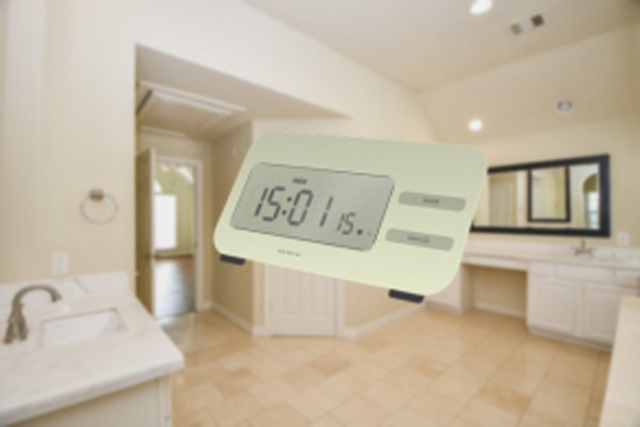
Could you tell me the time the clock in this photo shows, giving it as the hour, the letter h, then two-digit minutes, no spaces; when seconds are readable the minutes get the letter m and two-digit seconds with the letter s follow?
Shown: 15h01m15s
